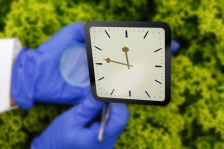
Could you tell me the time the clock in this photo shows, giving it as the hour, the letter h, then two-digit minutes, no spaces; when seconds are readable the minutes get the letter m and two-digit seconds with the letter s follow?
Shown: 11h47
